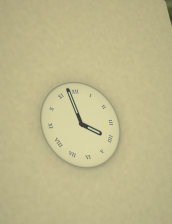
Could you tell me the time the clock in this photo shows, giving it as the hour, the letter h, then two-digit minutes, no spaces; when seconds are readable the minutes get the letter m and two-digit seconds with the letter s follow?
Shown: 3h58
